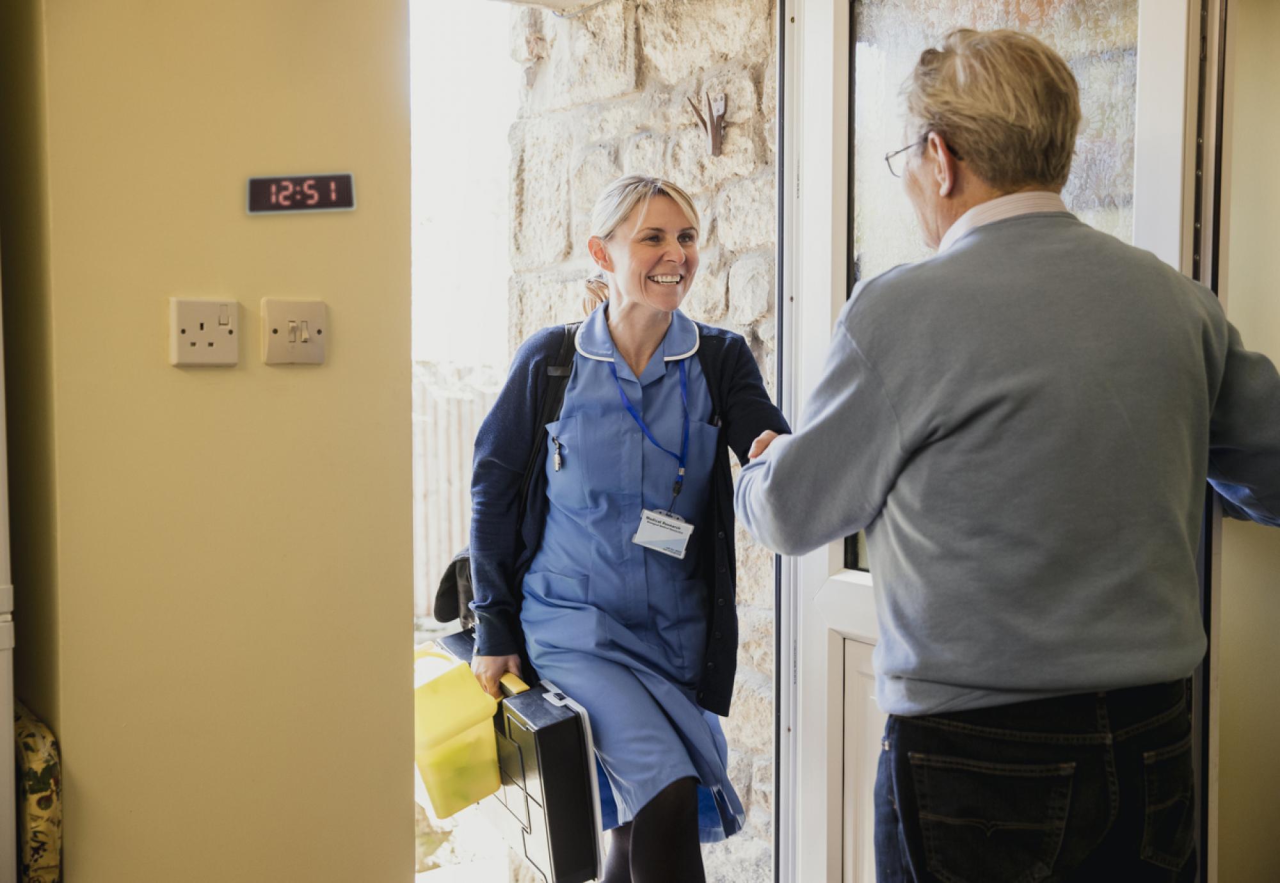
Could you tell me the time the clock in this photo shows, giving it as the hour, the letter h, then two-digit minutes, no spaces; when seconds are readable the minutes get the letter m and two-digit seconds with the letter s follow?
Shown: 12h51
